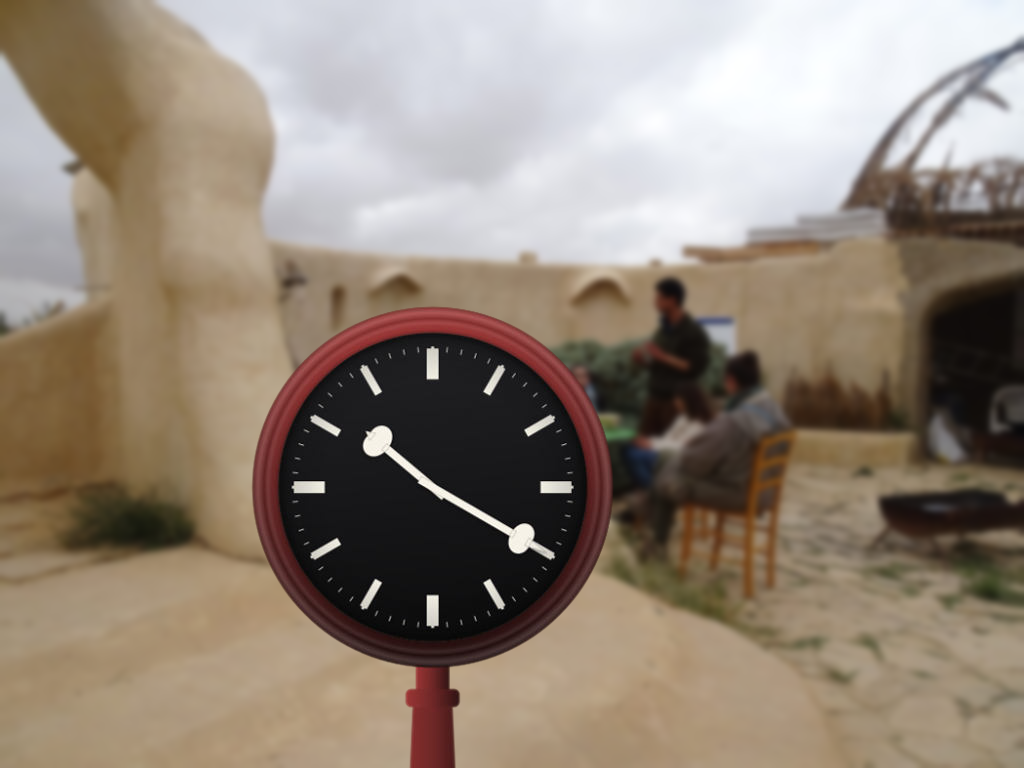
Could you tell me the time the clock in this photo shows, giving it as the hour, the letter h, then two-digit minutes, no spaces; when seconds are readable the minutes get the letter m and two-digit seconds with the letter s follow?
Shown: 10h20
